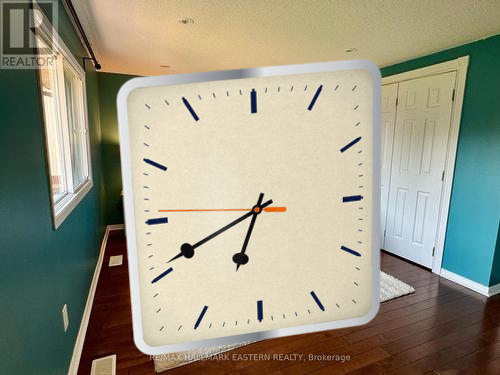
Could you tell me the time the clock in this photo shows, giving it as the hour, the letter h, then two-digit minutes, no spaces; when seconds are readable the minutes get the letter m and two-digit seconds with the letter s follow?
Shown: 6h40m46s
